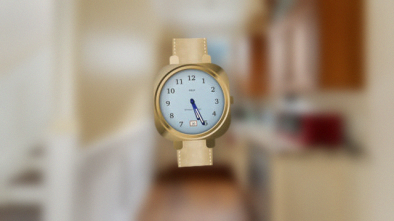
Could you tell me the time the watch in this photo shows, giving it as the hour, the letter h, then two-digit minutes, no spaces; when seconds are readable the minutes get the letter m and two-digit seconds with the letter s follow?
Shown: 5h26
